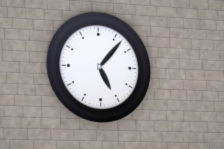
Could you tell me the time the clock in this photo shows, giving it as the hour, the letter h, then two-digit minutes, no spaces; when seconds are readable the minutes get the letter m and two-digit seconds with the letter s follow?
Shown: 5h07
